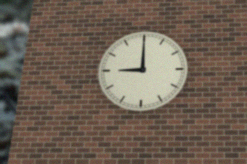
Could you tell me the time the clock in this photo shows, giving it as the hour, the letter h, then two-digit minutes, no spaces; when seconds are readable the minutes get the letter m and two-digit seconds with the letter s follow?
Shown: 9h00
